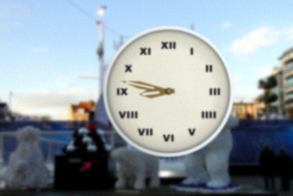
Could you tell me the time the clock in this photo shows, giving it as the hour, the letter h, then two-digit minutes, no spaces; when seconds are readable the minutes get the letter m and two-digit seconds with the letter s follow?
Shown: 8h47
